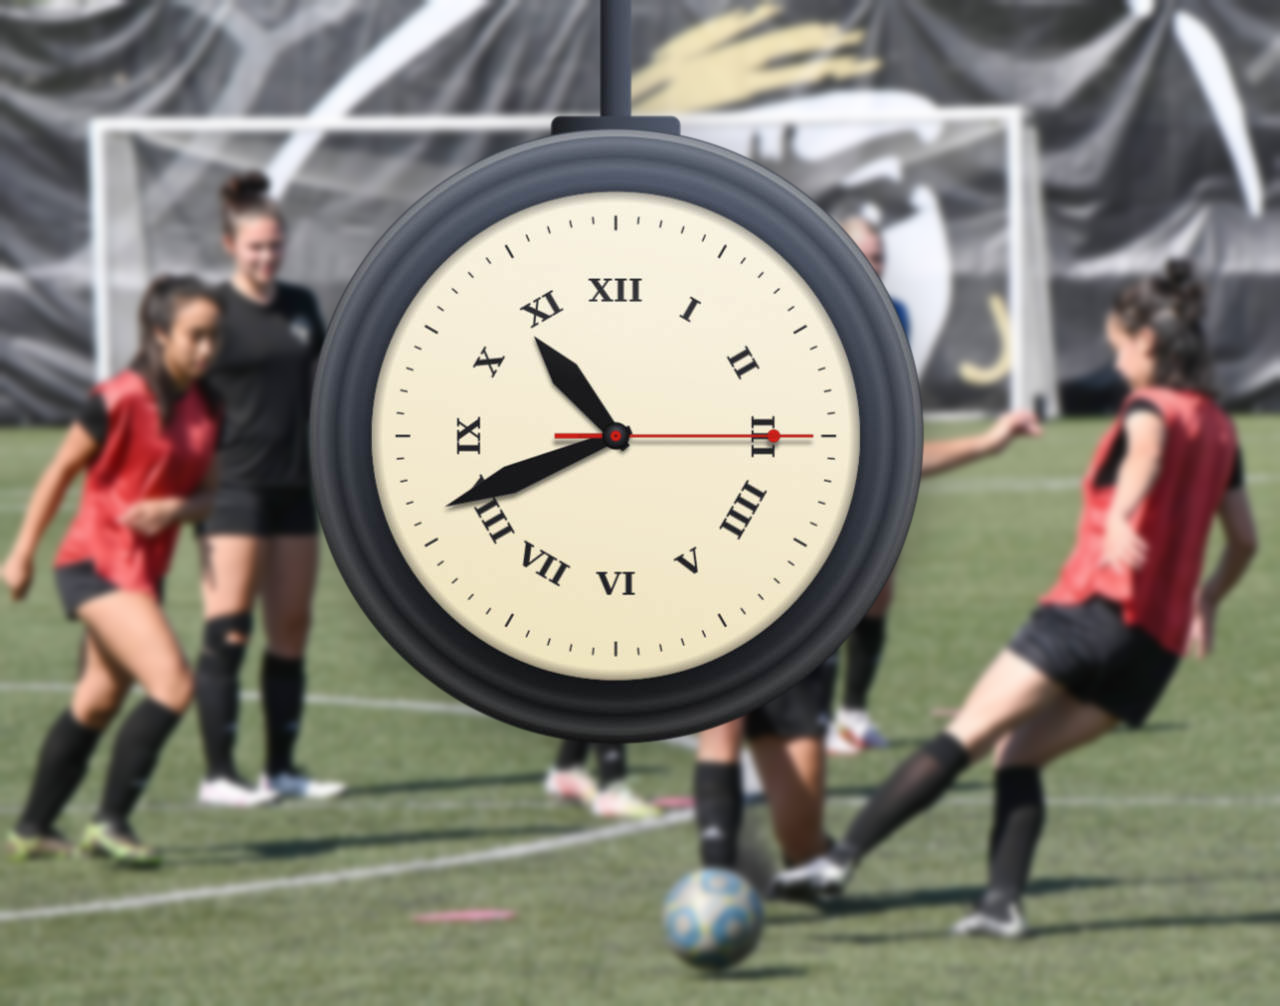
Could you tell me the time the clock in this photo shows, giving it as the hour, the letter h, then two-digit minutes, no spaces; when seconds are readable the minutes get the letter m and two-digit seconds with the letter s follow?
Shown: 10h41m15s
